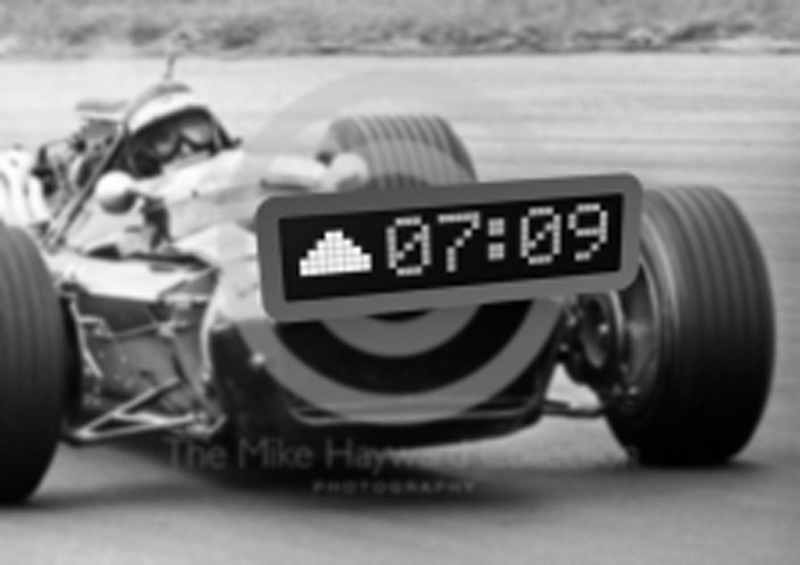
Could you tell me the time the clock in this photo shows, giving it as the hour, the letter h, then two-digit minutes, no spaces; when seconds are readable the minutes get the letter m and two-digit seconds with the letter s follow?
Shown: 7h09
